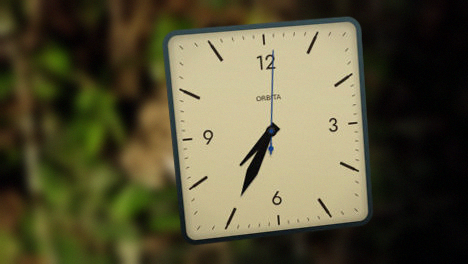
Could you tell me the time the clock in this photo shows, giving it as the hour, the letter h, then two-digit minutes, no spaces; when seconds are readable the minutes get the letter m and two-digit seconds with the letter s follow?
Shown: 7h35m01s
